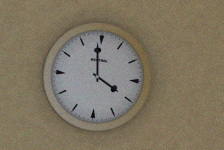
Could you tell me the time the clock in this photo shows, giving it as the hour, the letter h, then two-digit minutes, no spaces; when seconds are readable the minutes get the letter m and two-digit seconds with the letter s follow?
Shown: 3h59
